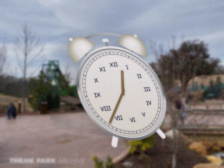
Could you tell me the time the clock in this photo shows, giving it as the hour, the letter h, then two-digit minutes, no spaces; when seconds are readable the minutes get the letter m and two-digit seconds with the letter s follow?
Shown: 12h37
